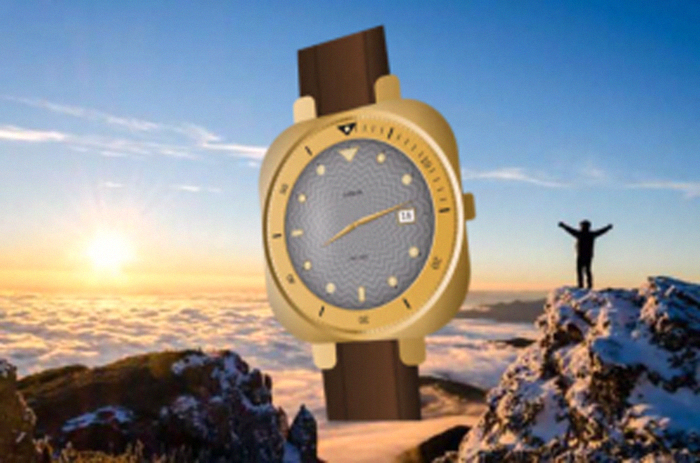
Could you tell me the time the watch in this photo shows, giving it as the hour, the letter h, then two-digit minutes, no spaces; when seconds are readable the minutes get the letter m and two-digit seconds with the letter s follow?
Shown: 8h13
